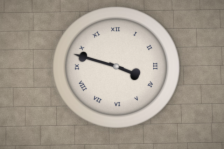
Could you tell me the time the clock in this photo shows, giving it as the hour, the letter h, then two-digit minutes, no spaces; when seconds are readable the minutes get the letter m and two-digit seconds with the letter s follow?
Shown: 3h48
